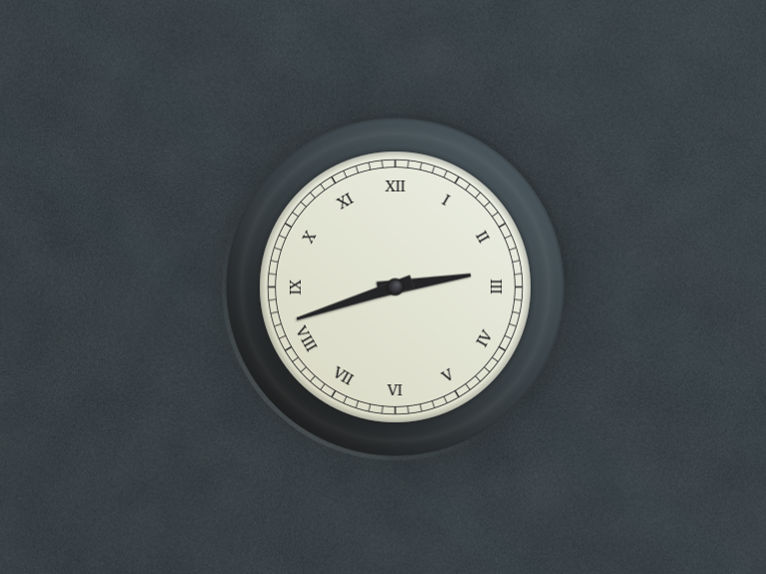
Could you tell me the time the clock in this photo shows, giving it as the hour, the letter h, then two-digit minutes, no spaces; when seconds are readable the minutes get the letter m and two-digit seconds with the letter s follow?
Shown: 2h42
